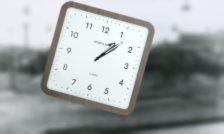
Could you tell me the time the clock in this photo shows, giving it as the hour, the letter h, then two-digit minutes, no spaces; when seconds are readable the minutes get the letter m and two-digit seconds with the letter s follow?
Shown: 1h07
